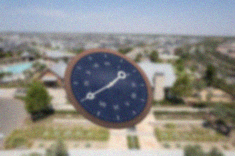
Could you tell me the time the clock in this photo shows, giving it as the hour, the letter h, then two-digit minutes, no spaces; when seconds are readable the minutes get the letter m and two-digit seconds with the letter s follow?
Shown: 1h40
